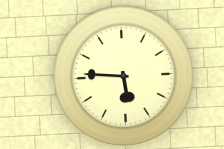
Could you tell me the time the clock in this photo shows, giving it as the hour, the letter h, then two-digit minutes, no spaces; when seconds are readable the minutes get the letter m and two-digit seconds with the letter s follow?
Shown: 5h46
